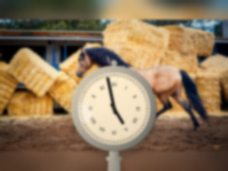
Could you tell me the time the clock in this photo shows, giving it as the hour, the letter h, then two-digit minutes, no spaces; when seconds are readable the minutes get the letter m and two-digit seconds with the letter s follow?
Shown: 4h58
